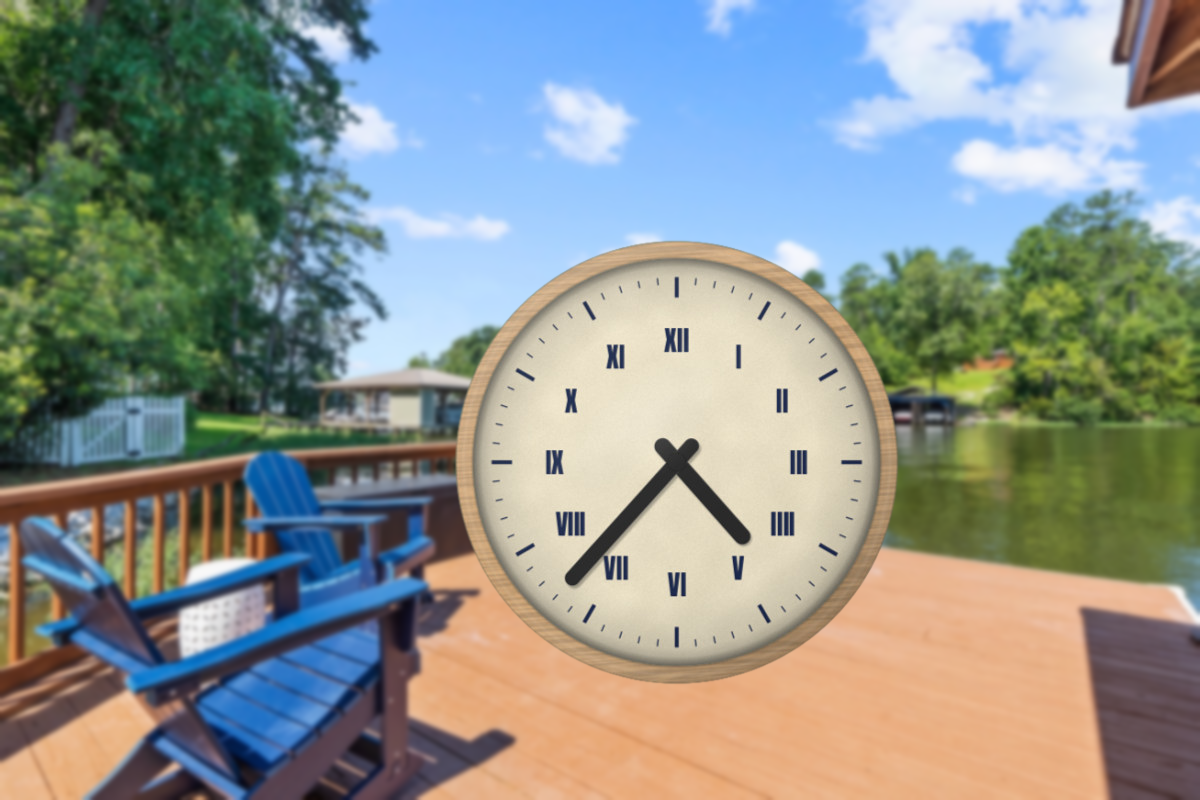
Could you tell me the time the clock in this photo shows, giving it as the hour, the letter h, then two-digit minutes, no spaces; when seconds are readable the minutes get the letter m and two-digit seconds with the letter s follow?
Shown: 4h37
